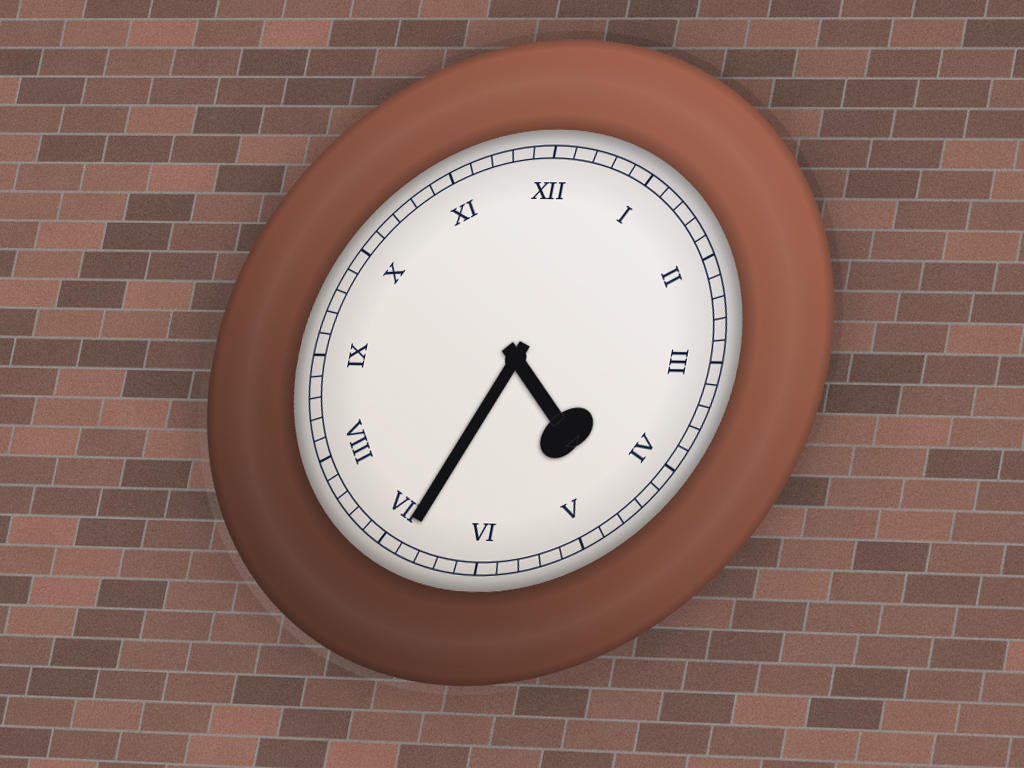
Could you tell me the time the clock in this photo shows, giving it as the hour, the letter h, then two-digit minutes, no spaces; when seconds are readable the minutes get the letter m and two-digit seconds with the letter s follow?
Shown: 4h34
